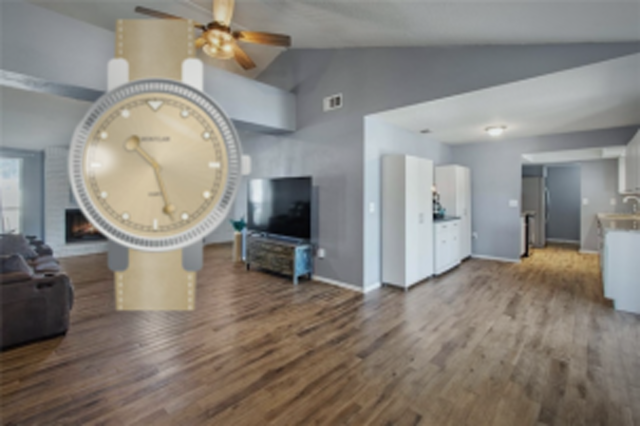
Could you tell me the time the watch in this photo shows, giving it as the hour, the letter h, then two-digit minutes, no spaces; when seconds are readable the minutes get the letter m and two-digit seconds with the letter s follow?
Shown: 10h27
